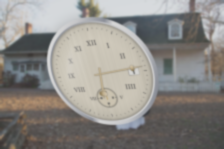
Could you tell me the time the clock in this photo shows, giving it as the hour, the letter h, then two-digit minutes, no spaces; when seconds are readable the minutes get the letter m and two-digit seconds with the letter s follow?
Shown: 6h14
